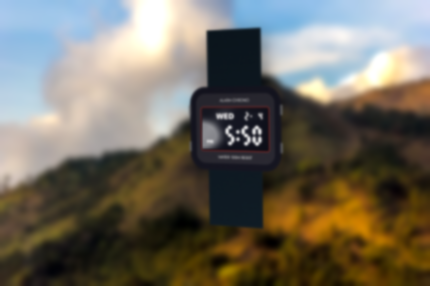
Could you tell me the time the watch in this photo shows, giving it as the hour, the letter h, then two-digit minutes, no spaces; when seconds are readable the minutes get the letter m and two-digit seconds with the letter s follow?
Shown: 5h50
